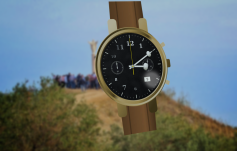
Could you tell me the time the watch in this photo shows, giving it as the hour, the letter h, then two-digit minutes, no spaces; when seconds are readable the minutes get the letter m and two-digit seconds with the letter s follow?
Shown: 3h10
